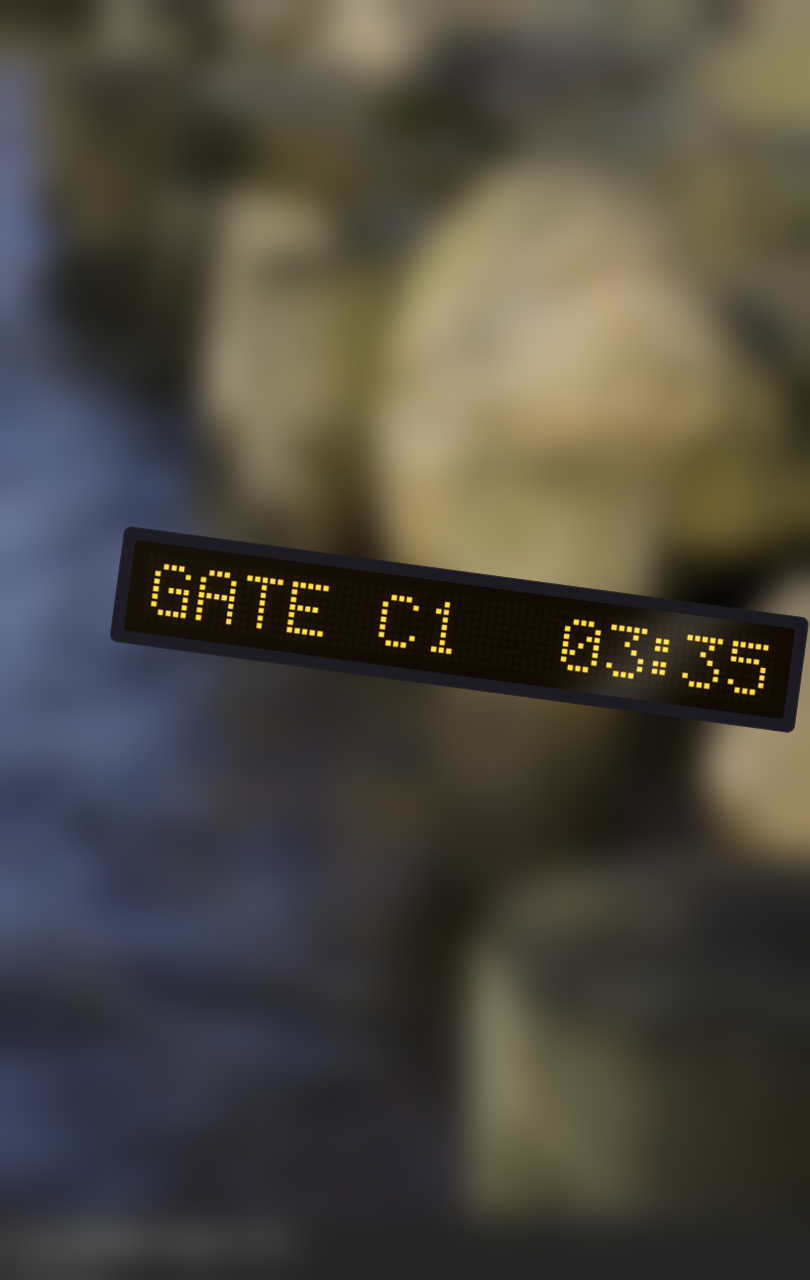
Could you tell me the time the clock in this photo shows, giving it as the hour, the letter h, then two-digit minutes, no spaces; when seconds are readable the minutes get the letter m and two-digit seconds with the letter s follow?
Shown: 3h35
